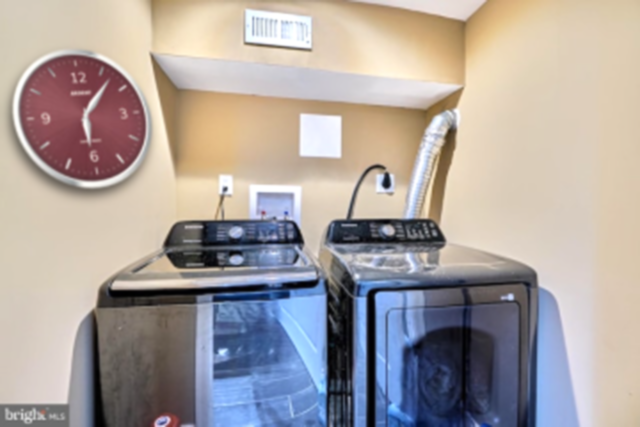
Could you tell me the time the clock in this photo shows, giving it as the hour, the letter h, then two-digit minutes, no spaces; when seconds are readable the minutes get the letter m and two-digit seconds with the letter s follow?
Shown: 6h07
